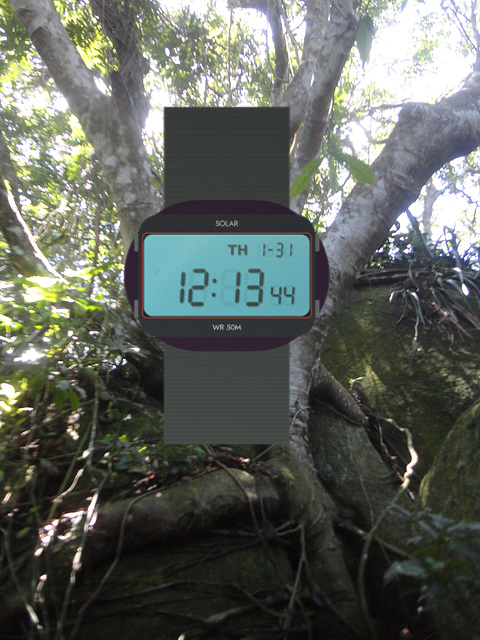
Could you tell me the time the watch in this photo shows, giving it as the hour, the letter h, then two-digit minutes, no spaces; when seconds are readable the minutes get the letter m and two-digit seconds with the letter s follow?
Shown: 12h13m44s
